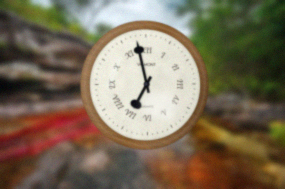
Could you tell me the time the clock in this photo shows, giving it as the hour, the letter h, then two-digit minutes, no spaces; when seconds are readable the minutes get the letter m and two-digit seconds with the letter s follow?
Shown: 6h58
